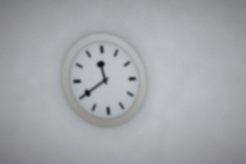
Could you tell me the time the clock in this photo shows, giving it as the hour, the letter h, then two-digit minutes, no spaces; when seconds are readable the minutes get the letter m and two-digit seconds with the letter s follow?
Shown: 11h40
